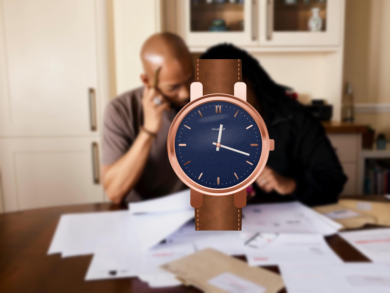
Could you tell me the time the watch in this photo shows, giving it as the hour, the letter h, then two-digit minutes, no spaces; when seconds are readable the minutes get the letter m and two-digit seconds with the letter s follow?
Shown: 12h18
